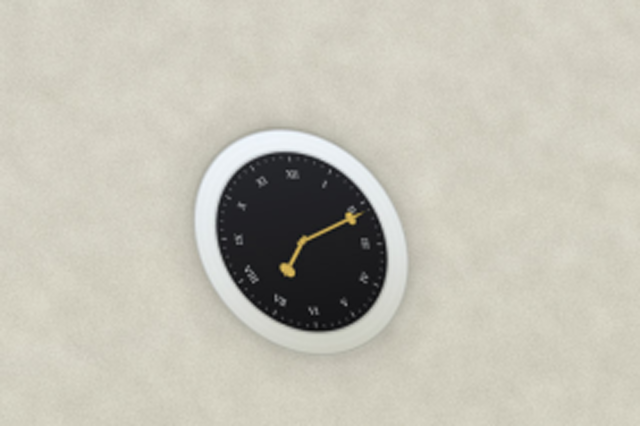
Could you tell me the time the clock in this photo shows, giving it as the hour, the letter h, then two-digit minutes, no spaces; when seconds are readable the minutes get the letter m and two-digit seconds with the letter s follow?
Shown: 7h11
